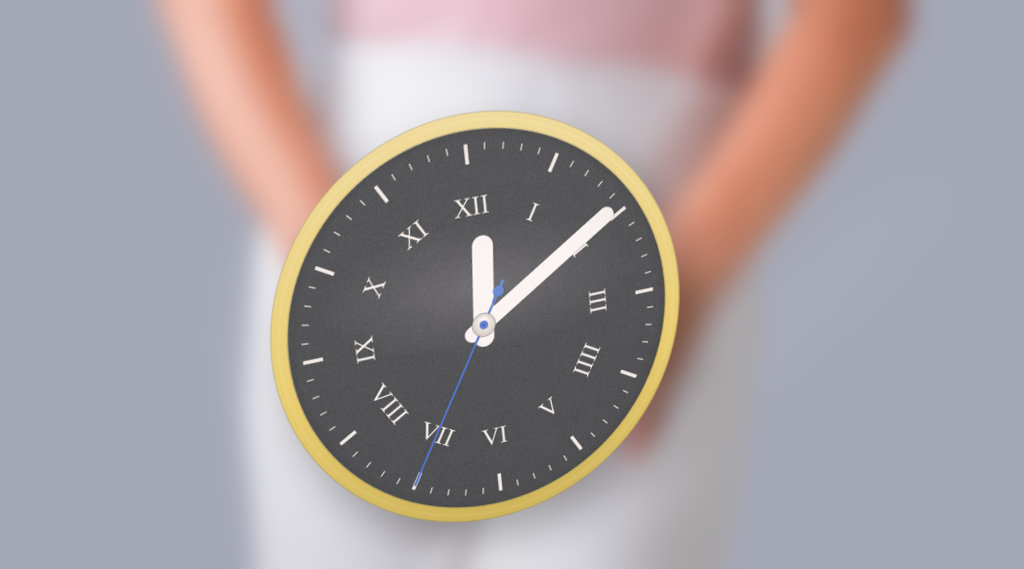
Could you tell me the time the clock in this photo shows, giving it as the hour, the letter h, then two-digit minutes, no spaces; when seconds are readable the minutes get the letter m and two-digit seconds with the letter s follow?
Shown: 12h09m35s
